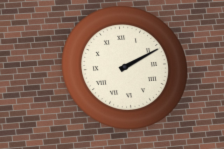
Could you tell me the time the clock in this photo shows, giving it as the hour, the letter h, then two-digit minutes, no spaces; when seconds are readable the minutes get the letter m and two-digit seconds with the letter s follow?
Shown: 2h11
